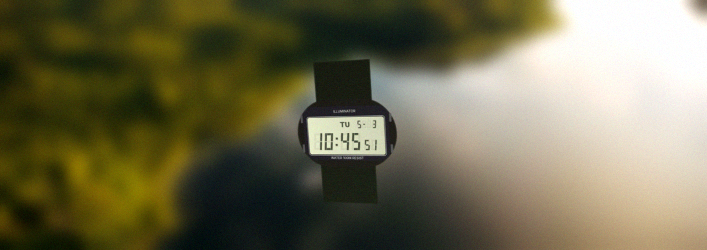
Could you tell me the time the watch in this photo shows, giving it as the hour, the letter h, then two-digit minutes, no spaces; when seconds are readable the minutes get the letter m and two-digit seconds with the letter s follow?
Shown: 10h45m51s
